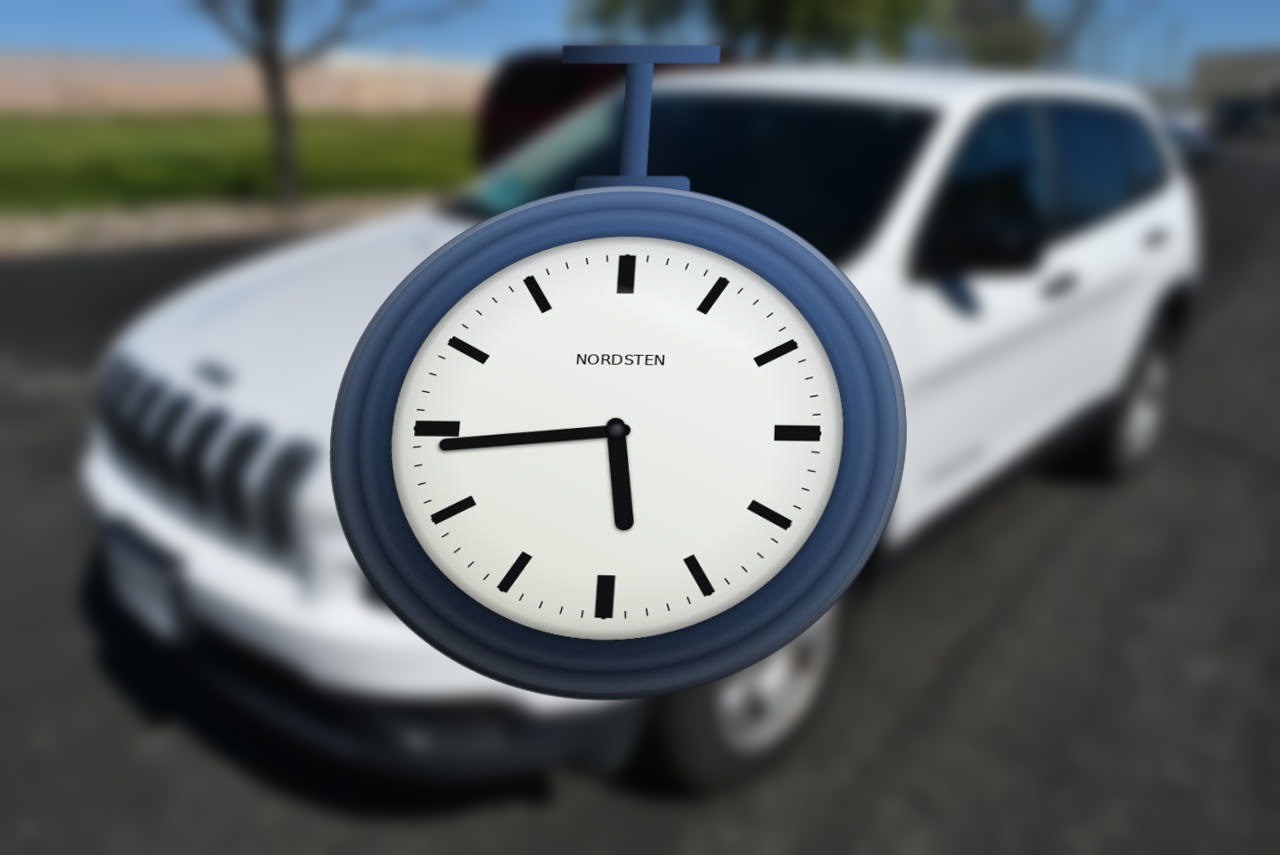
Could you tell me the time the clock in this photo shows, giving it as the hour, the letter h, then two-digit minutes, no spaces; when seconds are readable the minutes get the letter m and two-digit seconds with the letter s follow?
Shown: 5h44
